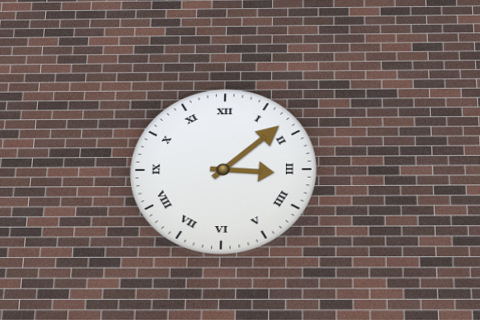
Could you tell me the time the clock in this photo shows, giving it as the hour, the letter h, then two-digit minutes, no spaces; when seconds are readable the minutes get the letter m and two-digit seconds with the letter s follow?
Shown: 3h08
